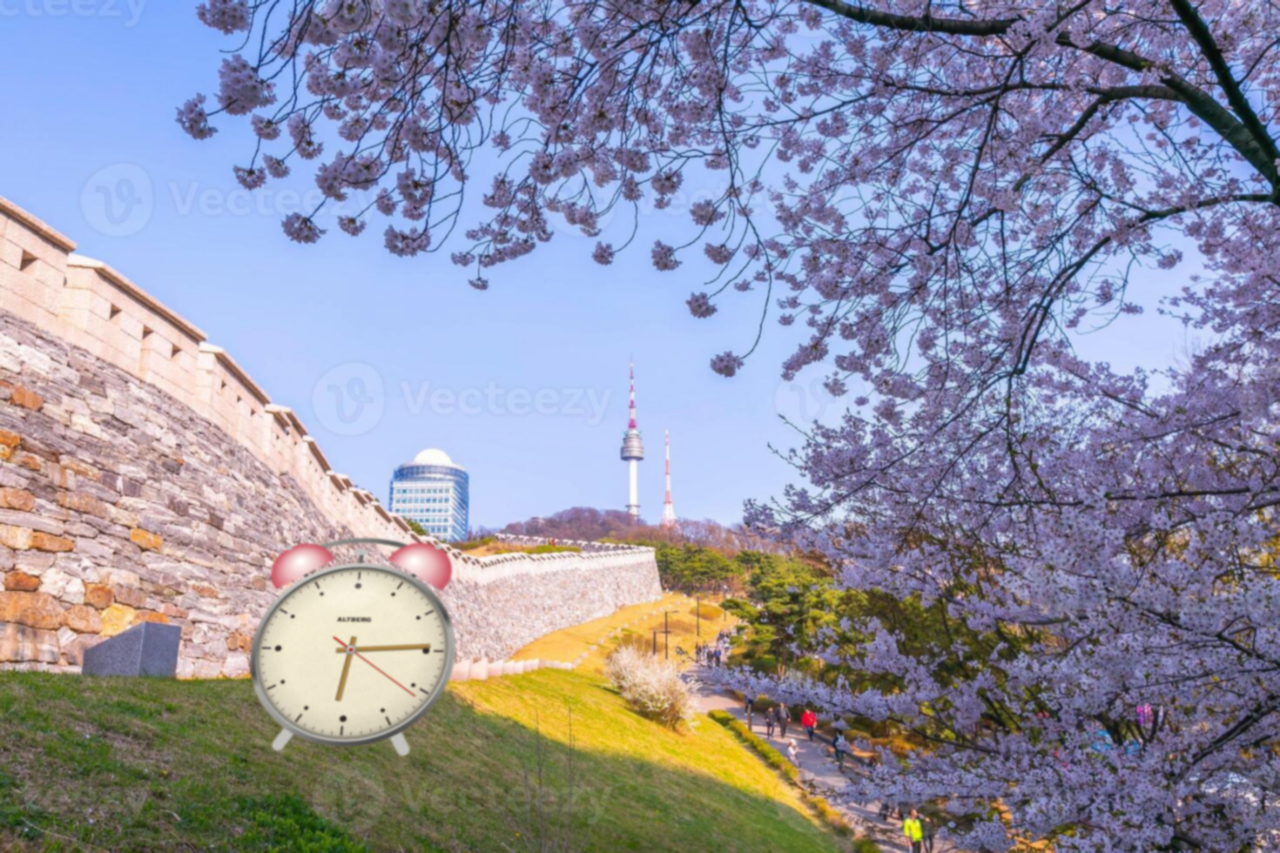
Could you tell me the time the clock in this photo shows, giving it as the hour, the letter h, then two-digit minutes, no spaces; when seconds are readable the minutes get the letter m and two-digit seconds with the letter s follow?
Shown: 6h14m21s
